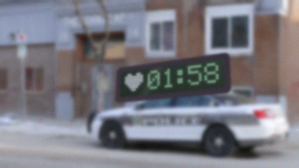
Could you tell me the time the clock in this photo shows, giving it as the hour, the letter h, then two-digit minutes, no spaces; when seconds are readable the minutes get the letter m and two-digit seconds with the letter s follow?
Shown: 1h58
